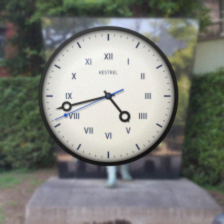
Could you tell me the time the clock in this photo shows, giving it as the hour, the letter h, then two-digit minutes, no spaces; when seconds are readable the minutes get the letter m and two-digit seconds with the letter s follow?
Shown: 4h42m41s
